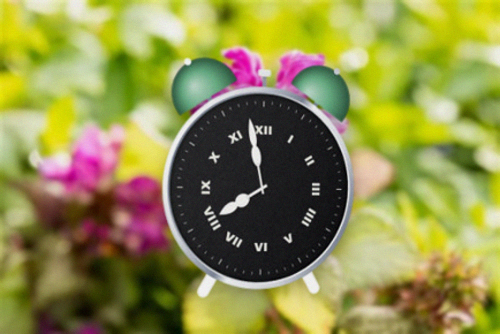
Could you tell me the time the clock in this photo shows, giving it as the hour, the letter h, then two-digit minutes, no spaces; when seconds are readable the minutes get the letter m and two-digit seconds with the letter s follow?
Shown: 7h58
